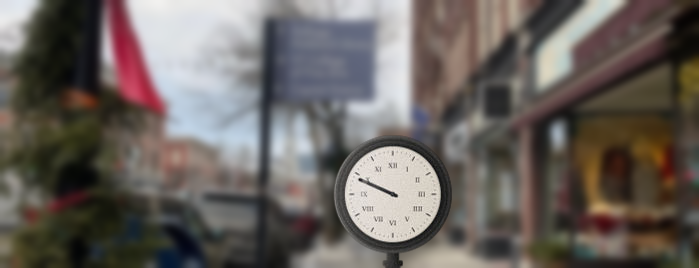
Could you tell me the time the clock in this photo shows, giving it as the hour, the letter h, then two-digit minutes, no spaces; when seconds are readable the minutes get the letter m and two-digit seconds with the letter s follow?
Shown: 9h49
